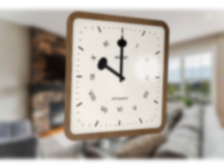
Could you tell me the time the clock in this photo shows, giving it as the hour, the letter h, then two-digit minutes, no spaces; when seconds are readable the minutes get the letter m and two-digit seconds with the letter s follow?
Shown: 10h00
